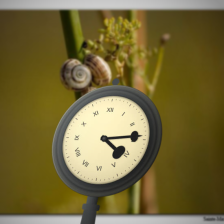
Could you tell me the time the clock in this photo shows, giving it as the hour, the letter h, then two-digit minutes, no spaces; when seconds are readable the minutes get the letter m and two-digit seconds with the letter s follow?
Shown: 4h14
